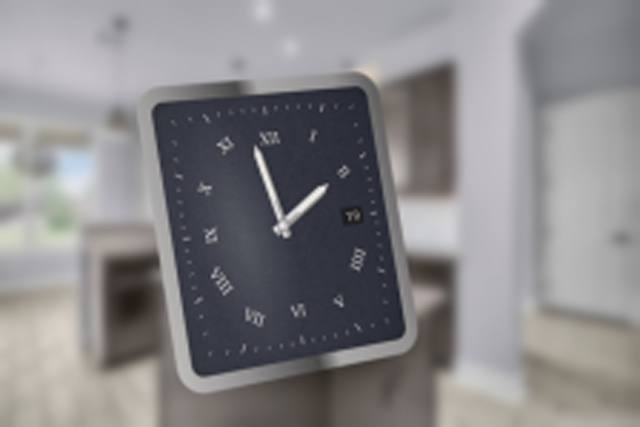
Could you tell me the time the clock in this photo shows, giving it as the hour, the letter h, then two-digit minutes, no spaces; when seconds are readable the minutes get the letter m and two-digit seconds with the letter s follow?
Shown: 1h58
